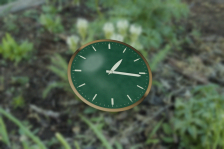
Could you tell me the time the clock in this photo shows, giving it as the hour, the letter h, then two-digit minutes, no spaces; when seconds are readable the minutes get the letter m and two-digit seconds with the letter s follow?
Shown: 1h16
